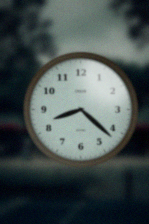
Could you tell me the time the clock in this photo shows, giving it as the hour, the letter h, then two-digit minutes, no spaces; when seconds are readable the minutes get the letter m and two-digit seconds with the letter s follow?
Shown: 8h22
